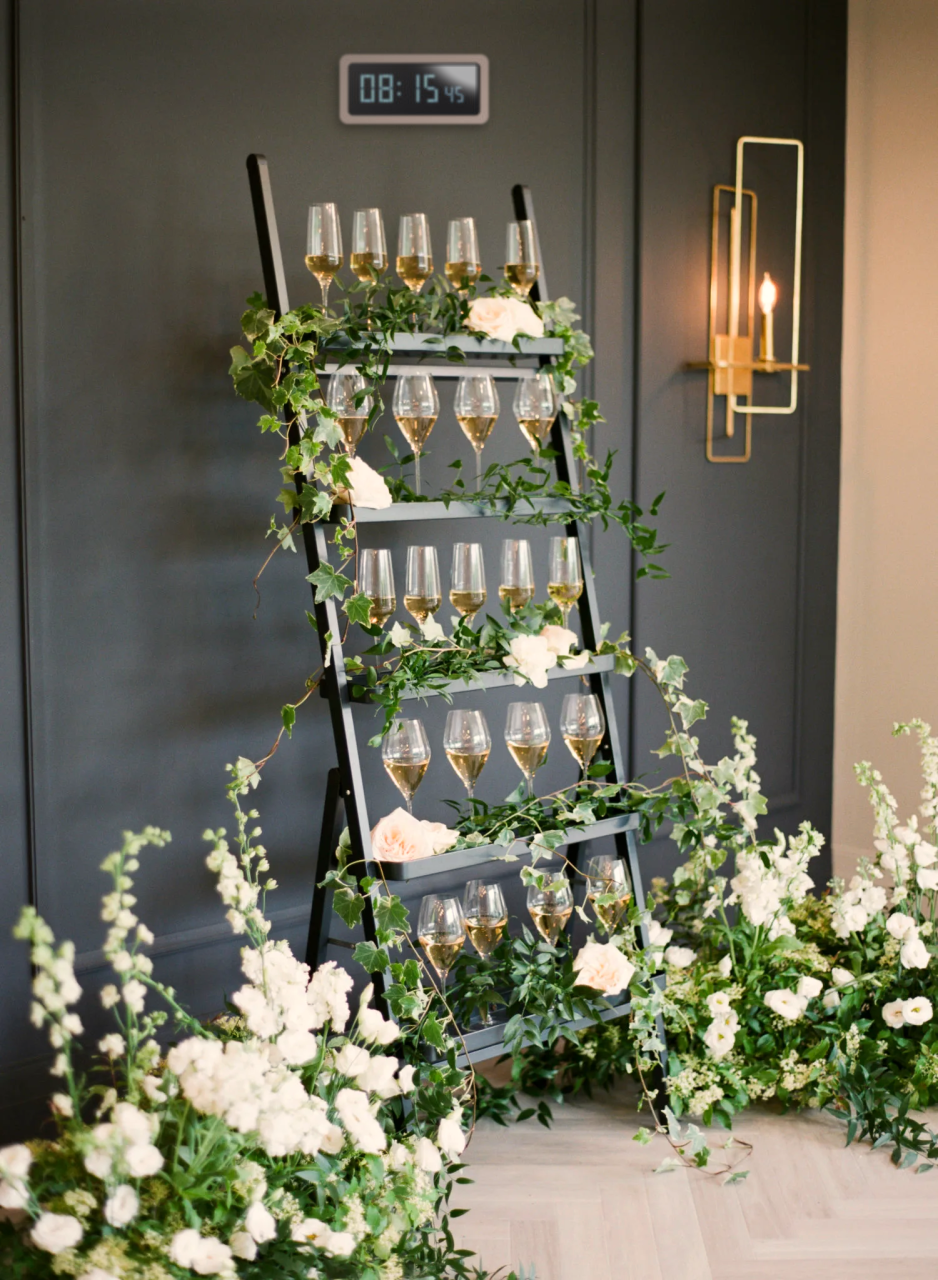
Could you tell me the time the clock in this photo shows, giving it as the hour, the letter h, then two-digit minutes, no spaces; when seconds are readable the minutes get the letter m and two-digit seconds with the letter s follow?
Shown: 8h15m45s
